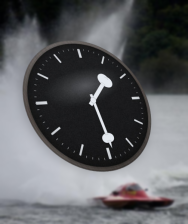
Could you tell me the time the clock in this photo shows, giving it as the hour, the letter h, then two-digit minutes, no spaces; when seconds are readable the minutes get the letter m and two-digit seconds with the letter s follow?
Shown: 1h29
